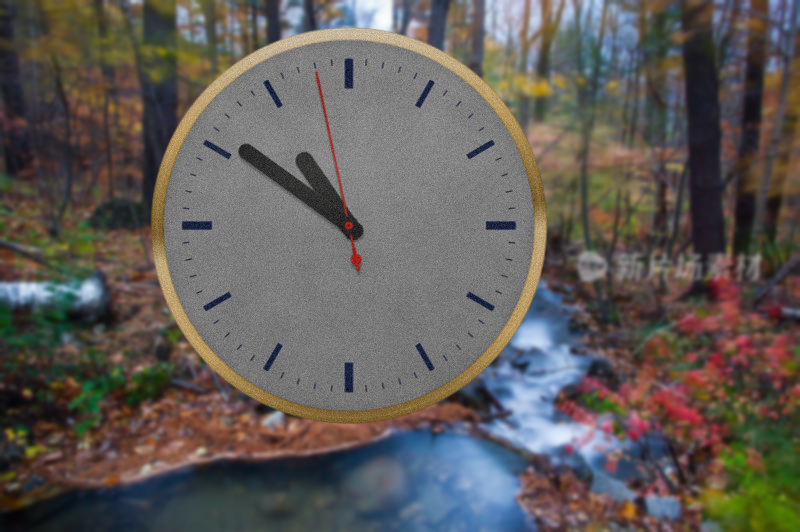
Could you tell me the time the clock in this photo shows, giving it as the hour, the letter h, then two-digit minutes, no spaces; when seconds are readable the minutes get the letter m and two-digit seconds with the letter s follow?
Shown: 10h50m58s
